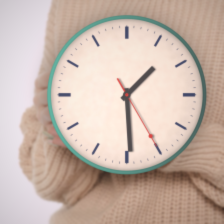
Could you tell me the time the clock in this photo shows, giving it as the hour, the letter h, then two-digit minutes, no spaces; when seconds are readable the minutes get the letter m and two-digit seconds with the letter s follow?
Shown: 1h29m25s
